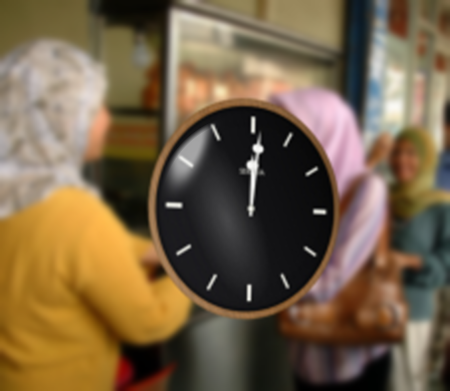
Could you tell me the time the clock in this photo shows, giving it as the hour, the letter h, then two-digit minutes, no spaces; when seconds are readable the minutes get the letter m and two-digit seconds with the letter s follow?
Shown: 12h01
